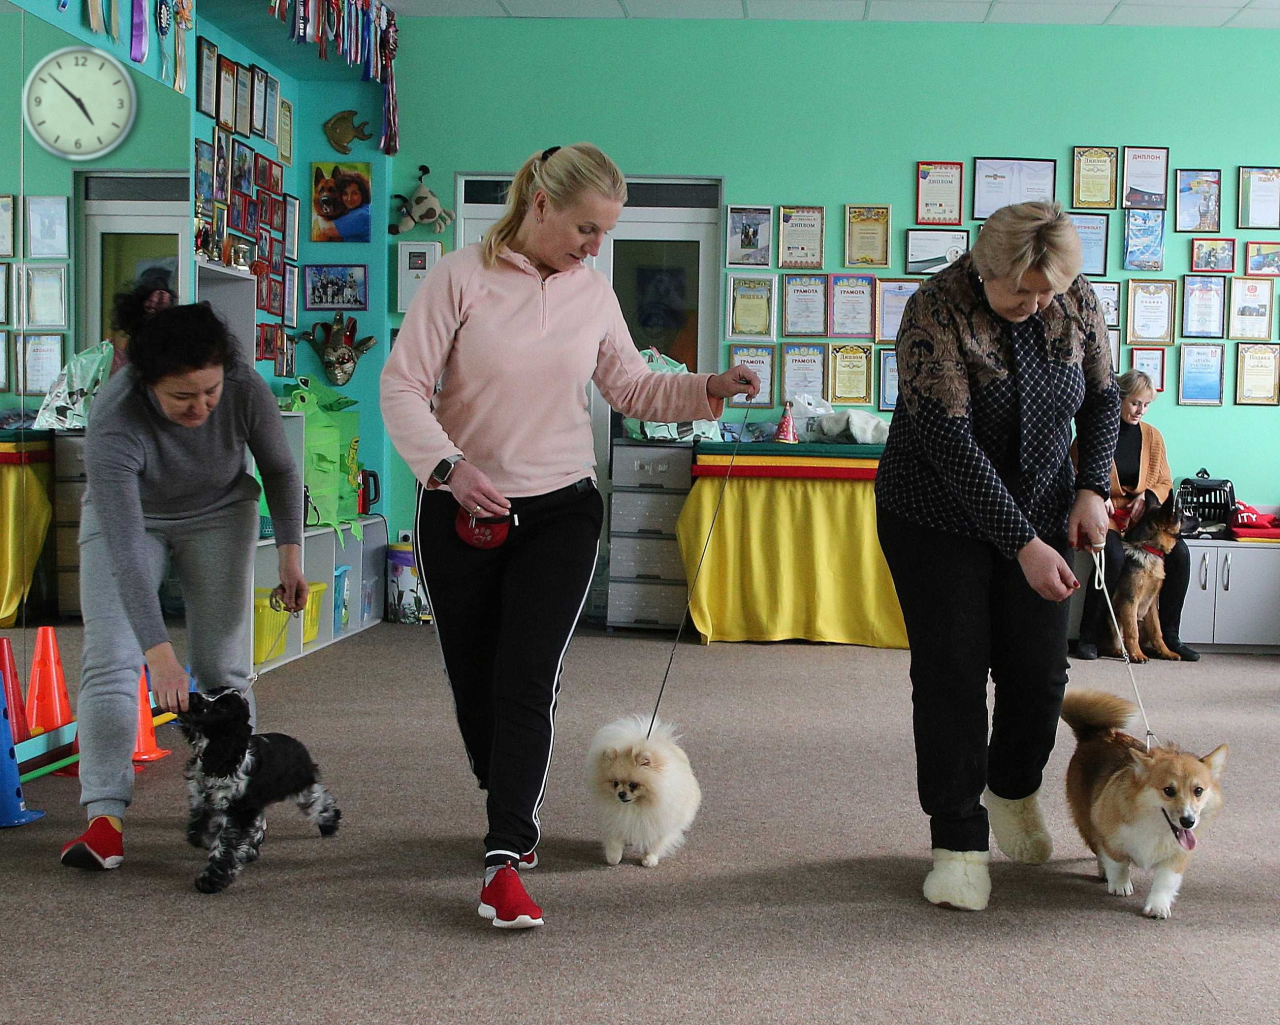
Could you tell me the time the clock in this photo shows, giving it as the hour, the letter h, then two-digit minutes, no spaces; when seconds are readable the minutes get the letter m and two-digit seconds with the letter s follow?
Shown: 4h52
